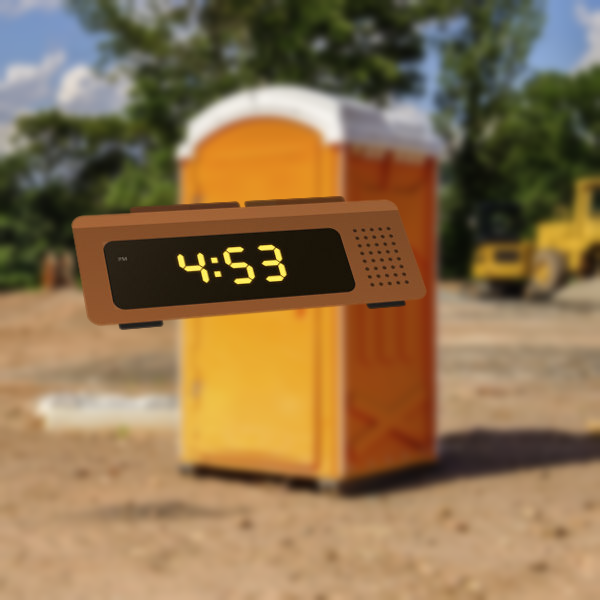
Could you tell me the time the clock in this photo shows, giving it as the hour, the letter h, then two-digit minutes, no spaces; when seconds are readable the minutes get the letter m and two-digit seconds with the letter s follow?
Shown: 4h53
